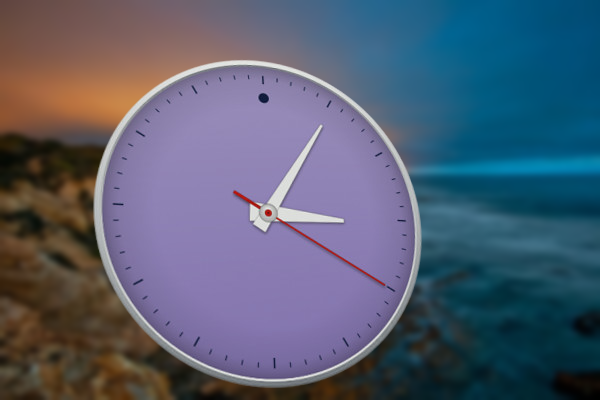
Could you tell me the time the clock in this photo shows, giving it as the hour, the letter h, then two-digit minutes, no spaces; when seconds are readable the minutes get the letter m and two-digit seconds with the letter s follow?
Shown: 3h05m20s
